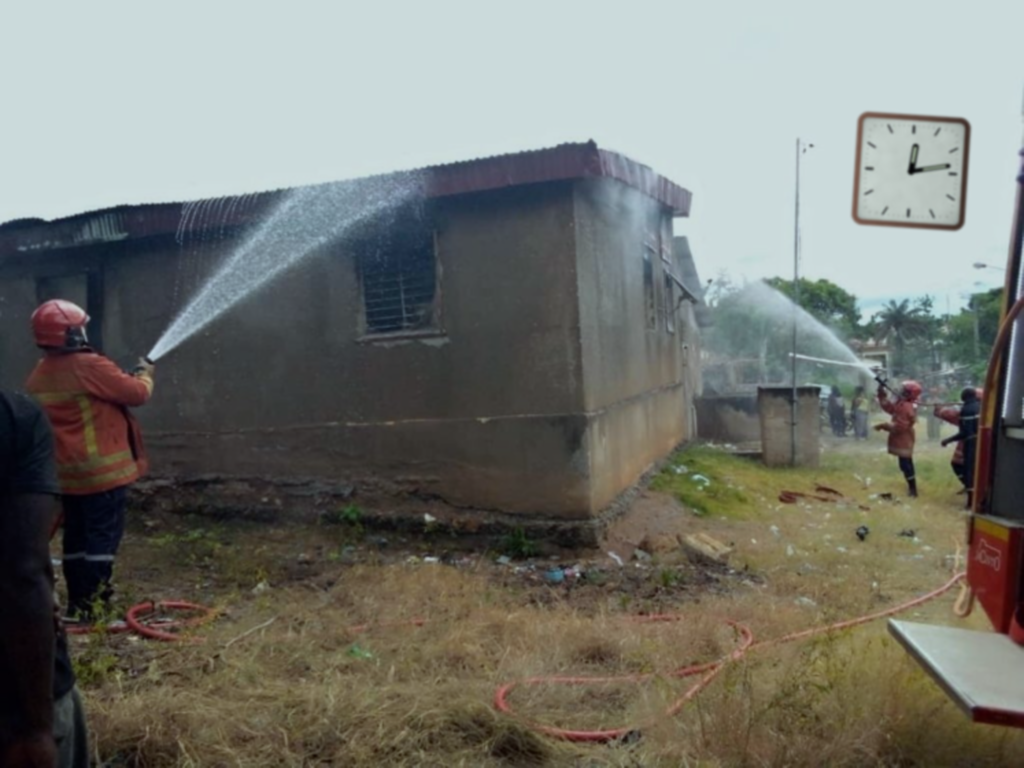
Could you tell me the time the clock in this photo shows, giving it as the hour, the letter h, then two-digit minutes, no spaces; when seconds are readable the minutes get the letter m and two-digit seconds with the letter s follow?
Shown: 12h13
